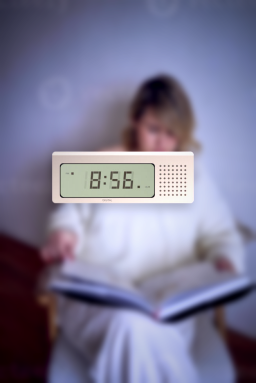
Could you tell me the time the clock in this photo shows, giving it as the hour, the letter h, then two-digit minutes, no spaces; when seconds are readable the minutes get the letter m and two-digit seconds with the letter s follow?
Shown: 8h56
